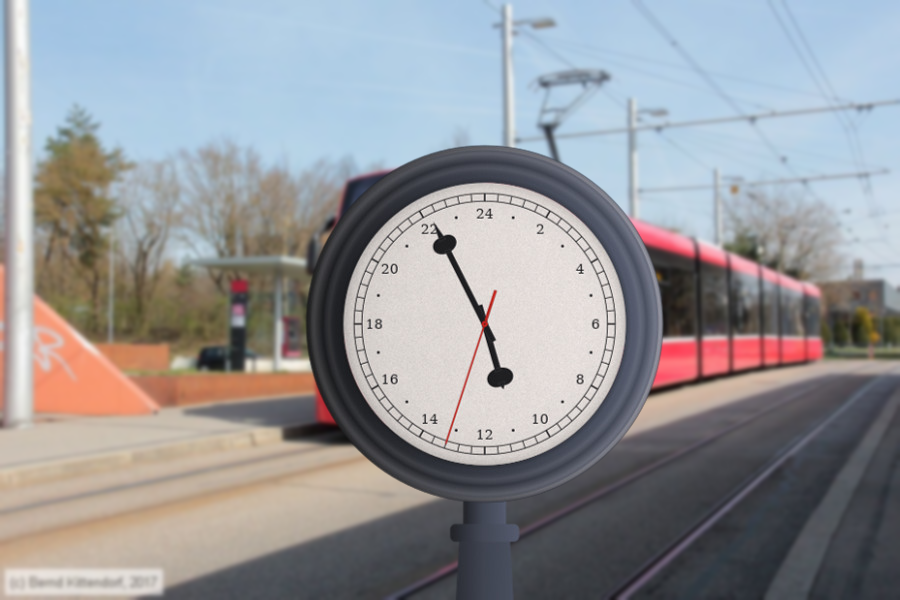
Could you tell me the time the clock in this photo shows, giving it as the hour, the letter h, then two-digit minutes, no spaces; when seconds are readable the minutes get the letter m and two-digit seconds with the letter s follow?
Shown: 10h55m33s
